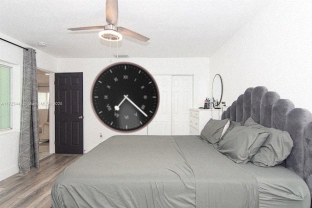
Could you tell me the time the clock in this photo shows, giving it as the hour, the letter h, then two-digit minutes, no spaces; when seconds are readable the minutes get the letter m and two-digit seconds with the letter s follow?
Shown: 7h22
